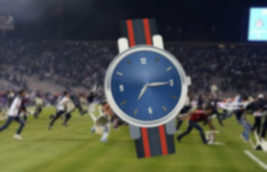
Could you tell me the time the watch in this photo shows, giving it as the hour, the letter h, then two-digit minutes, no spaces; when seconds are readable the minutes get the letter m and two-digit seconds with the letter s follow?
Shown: 7h15
